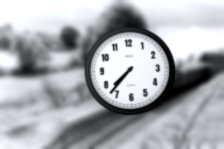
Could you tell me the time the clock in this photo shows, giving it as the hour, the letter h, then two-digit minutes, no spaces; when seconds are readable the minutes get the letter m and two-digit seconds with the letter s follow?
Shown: 7h37
